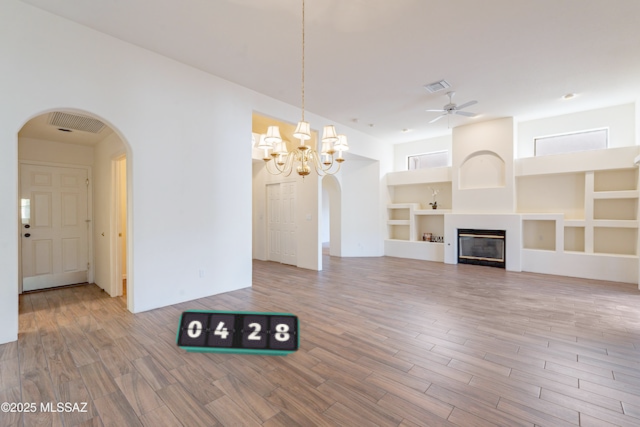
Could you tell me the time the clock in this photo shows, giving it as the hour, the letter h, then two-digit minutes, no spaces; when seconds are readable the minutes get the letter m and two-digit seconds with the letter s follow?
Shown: 4h28
